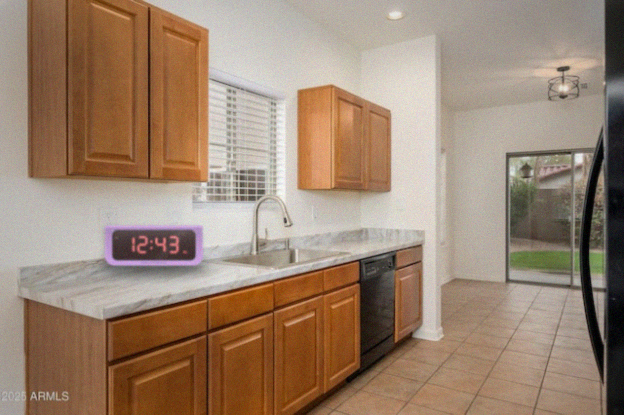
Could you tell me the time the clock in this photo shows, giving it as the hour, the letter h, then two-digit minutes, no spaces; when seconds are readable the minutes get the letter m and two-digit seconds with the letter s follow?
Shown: 12h43
